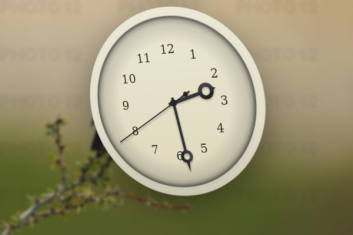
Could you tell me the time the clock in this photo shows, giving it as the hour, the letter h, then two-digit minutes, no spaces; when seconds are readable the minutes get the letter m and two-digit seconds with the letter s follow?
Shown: 2h28m40s
